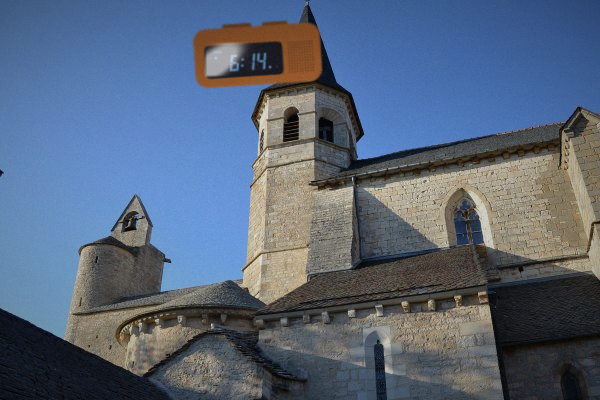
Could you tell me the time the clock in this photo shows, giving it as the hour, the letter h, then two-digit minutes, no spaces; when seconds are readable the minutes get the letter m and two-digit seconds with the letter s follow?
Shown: 6h14
